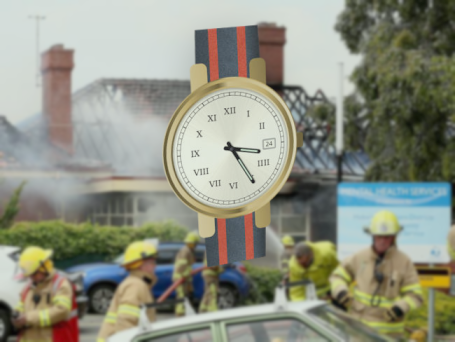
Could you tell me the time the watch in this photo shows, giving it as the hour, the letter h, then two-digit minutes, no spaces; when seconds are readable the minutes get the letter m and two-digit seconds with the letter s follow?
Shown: 3h25
